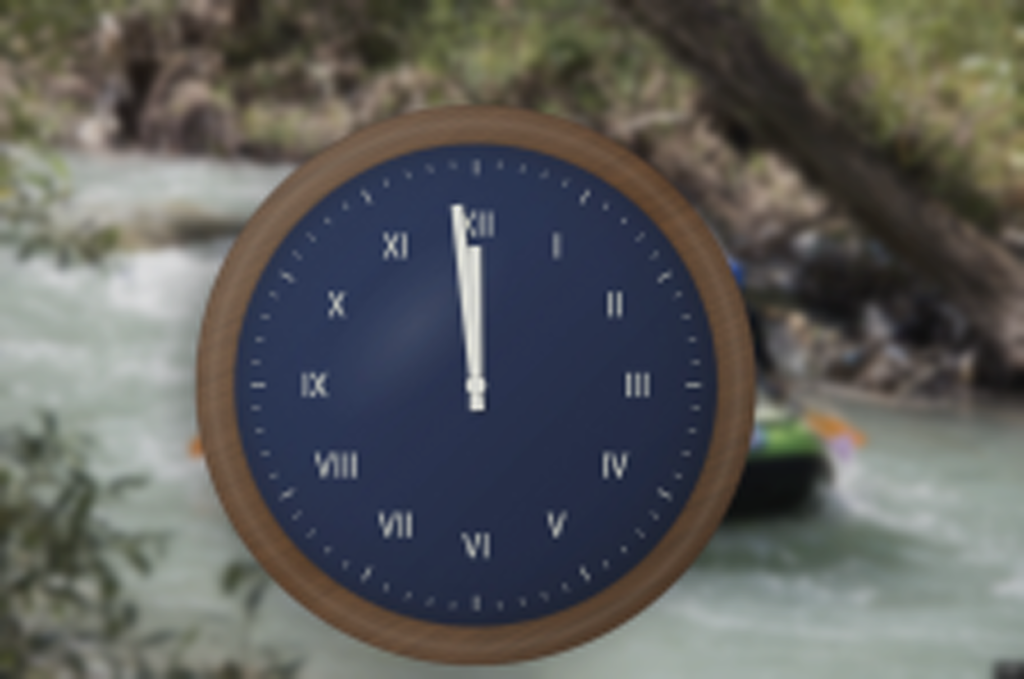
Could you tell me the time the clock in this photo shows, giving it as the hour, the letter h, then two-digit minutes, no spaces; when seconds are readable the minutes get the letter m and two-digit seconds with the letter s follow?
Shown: 11h59
